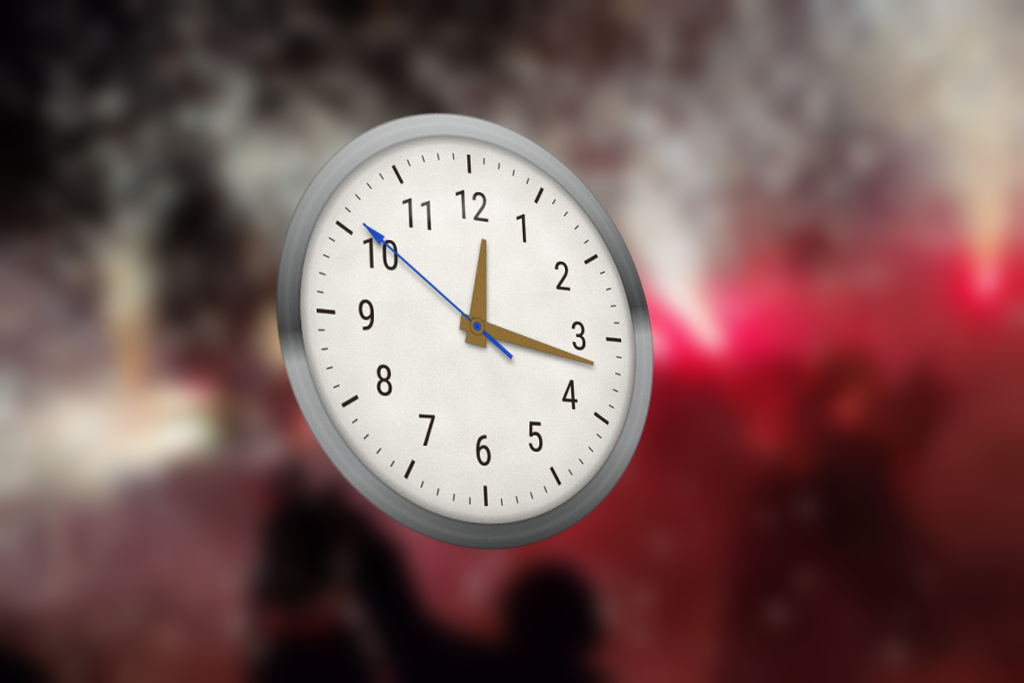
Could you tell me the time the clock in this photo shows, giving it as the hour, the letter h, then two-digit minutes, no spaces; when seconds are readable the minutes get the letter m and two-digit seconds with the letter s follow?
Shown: 12h16m51s
